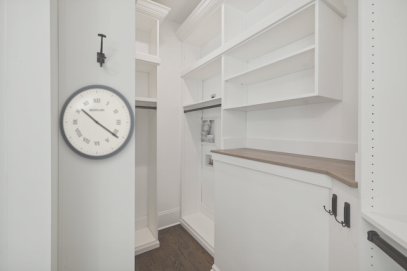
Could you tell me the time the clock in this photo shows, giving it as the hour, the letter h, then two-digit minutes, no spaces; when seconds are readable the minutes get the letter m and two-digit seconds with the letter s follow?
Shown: 10h21
